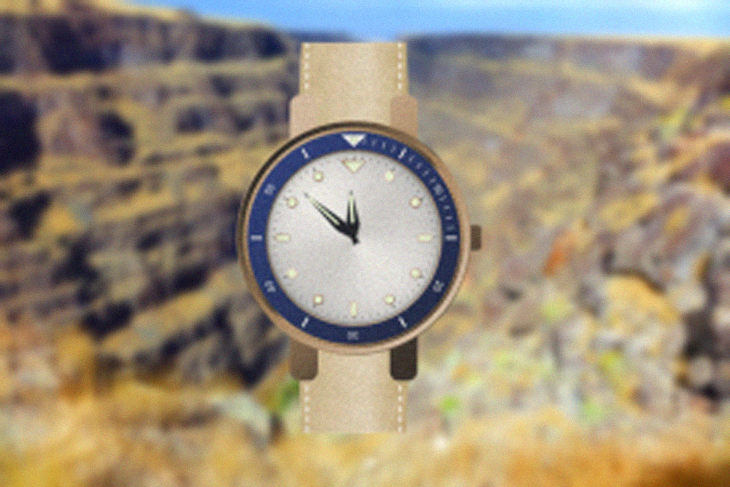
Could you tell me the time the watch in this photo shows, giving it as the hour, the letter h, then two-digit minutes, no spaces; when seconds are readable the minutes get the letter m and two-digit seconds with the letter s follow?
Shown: 11h52
